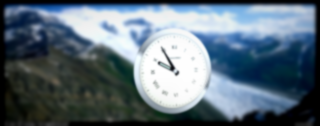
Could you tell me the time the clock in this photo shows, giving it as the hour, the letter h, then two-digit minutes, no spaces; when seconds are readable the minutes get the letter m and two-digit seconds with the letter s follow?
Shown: 9h55
